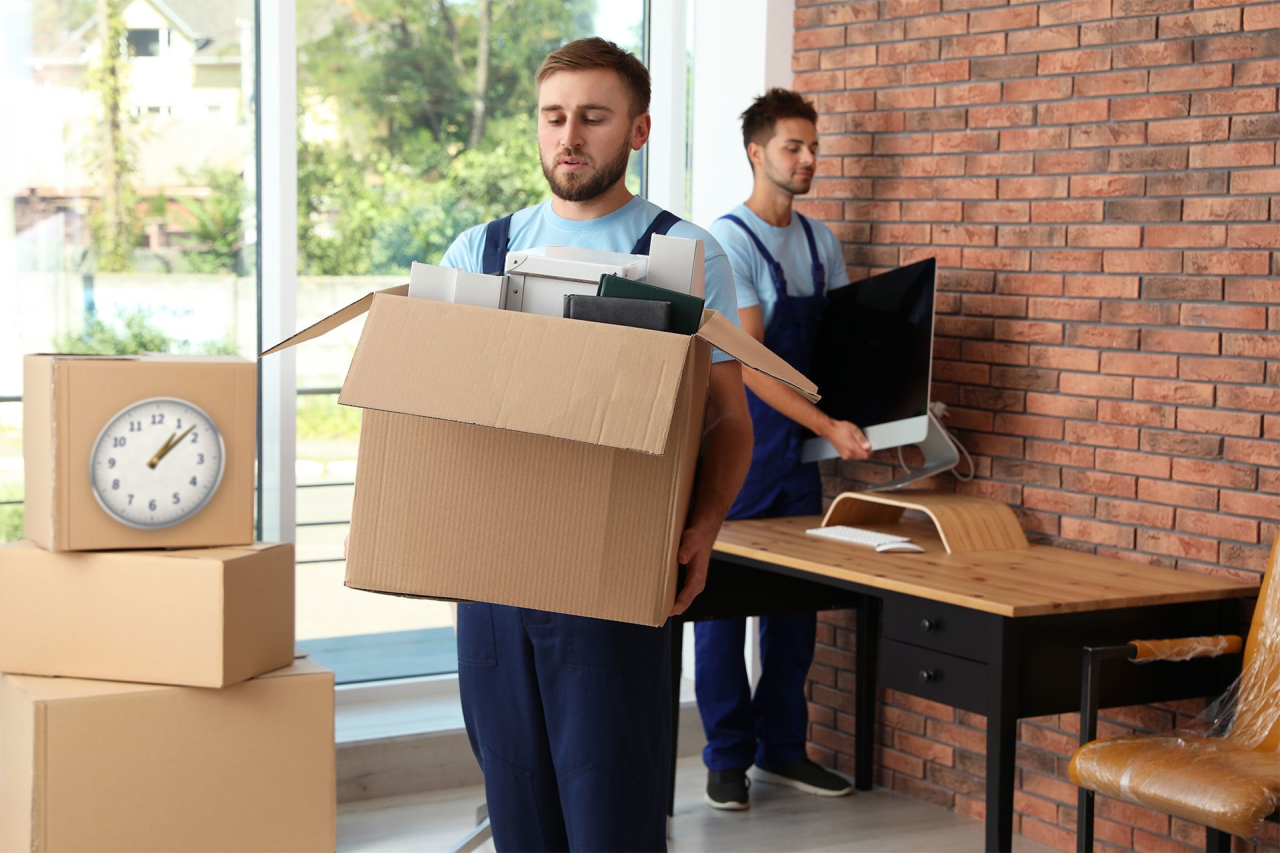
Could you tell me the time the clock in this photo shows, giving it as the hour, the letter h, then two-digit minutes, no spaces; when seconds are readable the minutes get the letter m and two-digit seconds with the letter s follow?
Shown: 1h08
